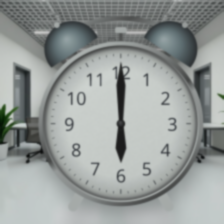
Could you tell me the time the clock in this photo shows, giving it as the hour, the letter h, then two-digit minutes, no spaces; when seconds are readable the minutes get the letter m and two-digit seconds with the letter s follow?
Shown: 6h00
